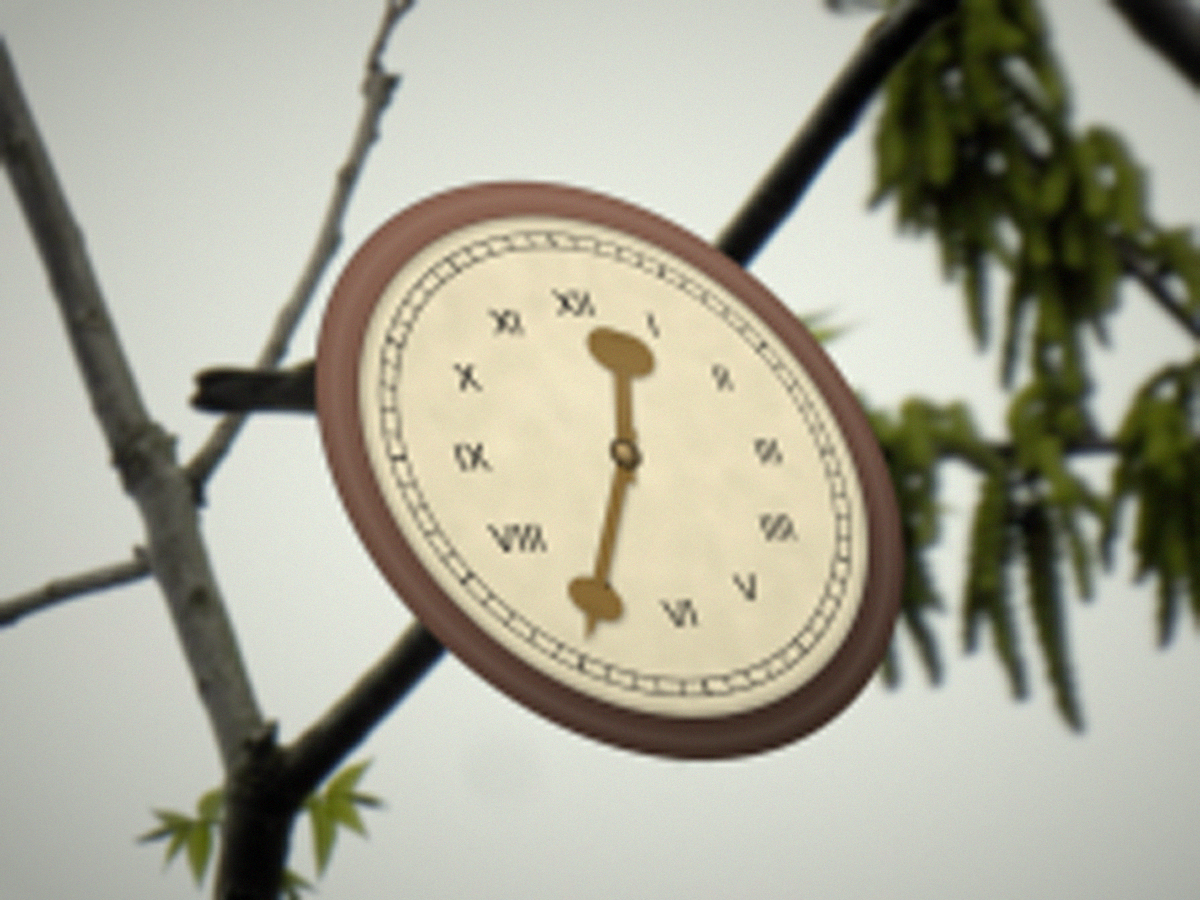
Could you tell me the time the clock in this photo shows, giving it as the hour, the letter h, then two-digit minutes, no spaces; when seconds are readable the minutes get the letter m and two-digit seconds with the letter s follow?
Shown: 12h35
